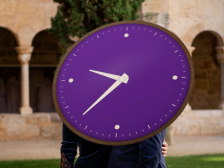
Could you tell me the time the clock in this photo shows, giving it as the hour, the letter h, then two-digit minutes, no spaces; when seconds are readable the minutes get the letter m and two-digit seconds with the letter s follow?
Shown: 9h37
